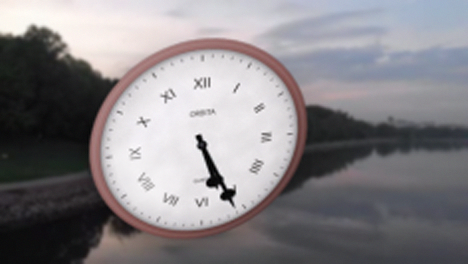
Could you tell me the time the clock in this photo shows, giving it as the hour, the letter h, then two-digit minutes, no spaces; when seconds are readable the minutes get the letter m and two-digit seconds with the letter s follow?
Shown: 5h26
